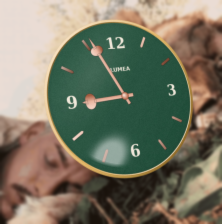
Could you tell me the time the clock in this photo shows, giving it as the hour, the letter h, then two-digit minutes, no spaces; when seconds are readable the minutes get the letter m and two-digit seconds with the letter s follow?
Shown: 8h56
